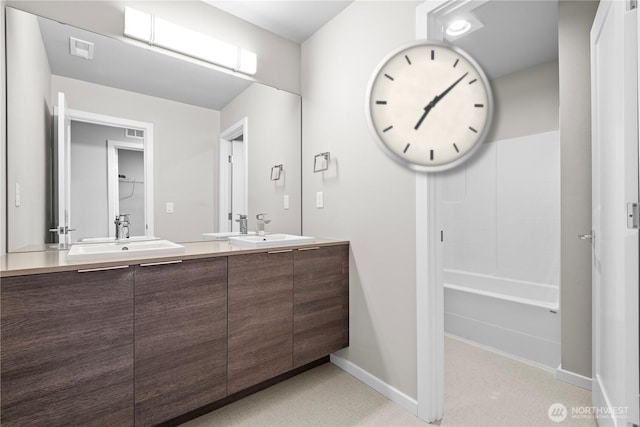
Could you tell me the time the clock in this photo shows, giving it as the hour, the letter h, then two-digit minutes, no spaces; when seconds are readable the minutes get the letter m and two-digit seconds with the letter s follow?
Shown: 7h08
